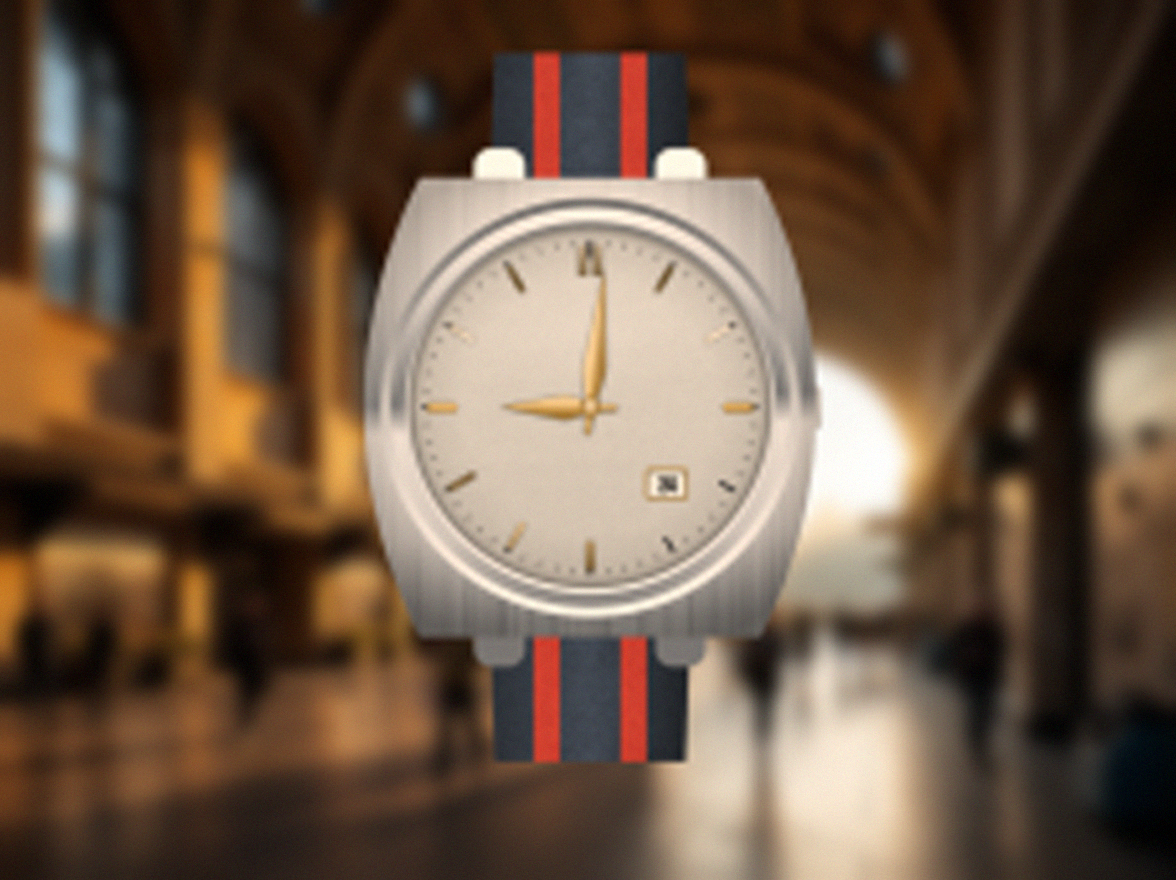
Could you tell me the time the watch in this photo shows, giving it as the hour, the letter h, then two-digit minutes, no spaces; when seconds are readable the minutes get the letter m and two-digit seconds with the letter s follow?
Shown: 9h01
